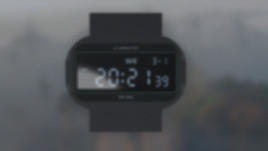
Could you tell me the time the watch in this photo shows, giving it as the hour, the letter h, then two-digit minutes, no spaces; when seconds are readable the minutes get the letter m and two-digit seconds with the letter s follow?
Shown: 20h21
